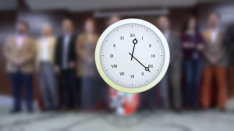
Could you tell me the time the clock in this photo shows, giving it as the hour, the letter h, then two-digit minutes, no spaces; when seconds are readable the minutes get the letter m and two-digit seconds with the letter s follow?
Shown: 12h22
